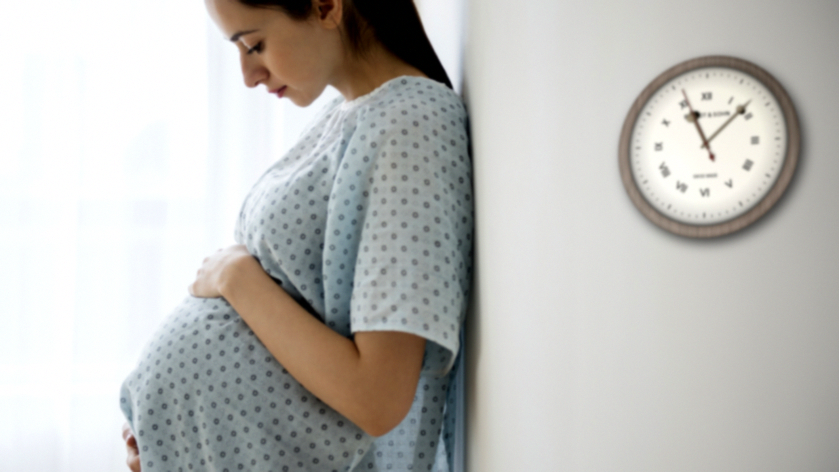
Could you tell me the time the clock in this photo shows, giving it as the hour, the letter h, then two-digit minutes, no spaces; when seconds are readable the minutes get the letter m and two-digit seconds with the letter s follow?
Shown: 11h07m56s
